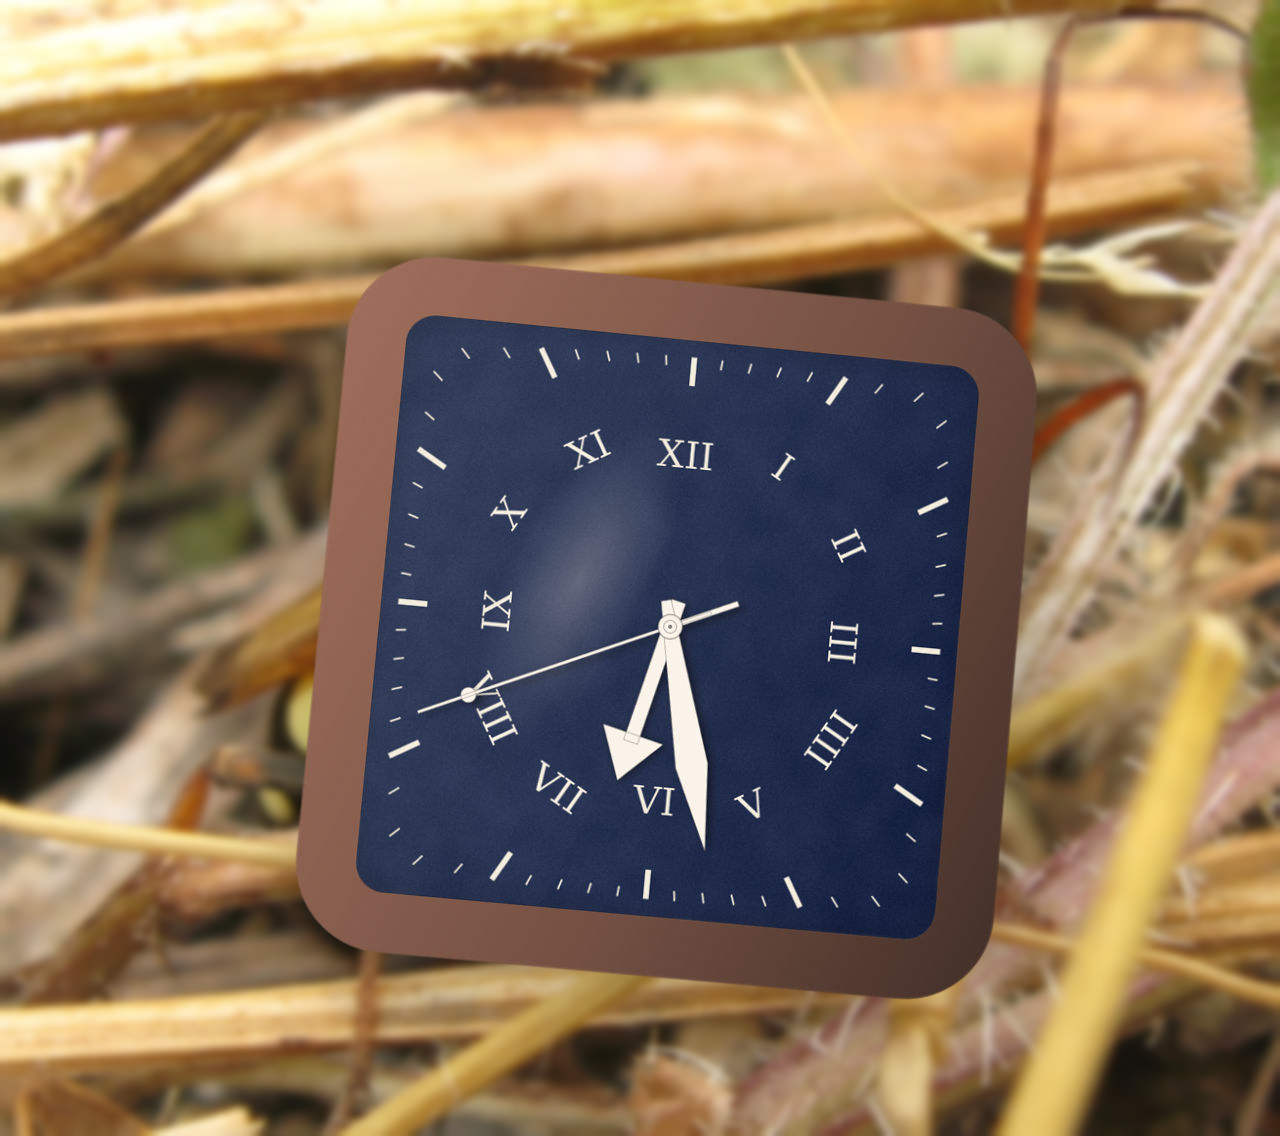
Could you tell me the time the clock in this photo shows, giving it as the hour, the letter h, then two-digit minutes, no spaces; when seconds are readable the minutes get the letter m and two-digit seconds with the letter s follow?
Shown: 6h27m41s
